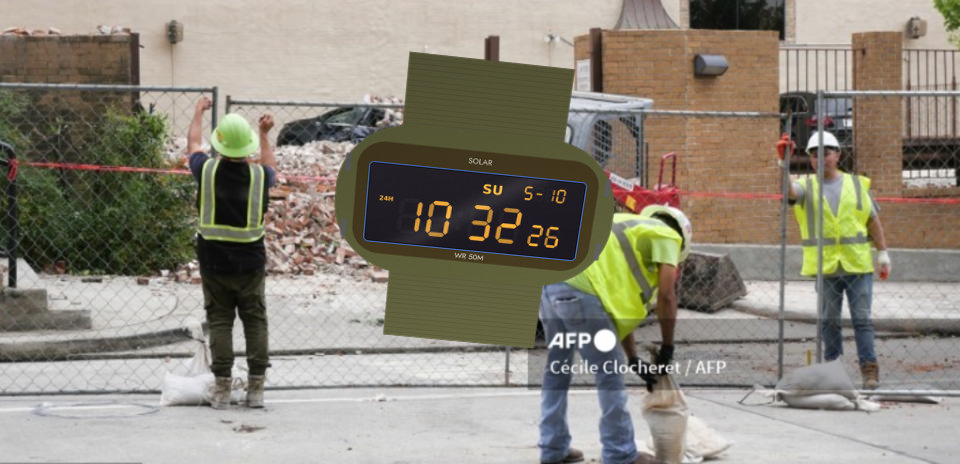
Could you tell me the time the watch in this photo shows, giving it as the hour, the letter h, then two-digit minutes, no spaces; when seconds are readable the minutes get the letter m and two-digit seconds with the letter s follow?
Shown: 10h32m26s
